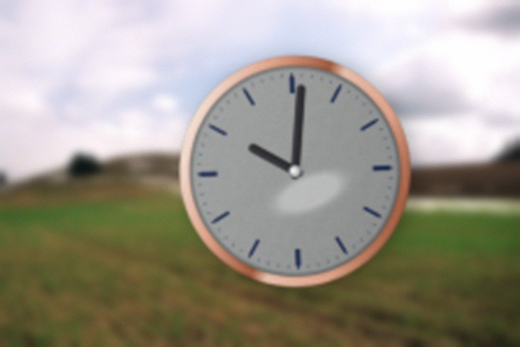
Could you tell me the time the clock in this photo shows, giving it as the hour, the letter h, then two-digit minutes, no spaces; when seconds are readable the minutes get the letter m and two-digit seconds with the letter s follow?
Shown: 10h01
